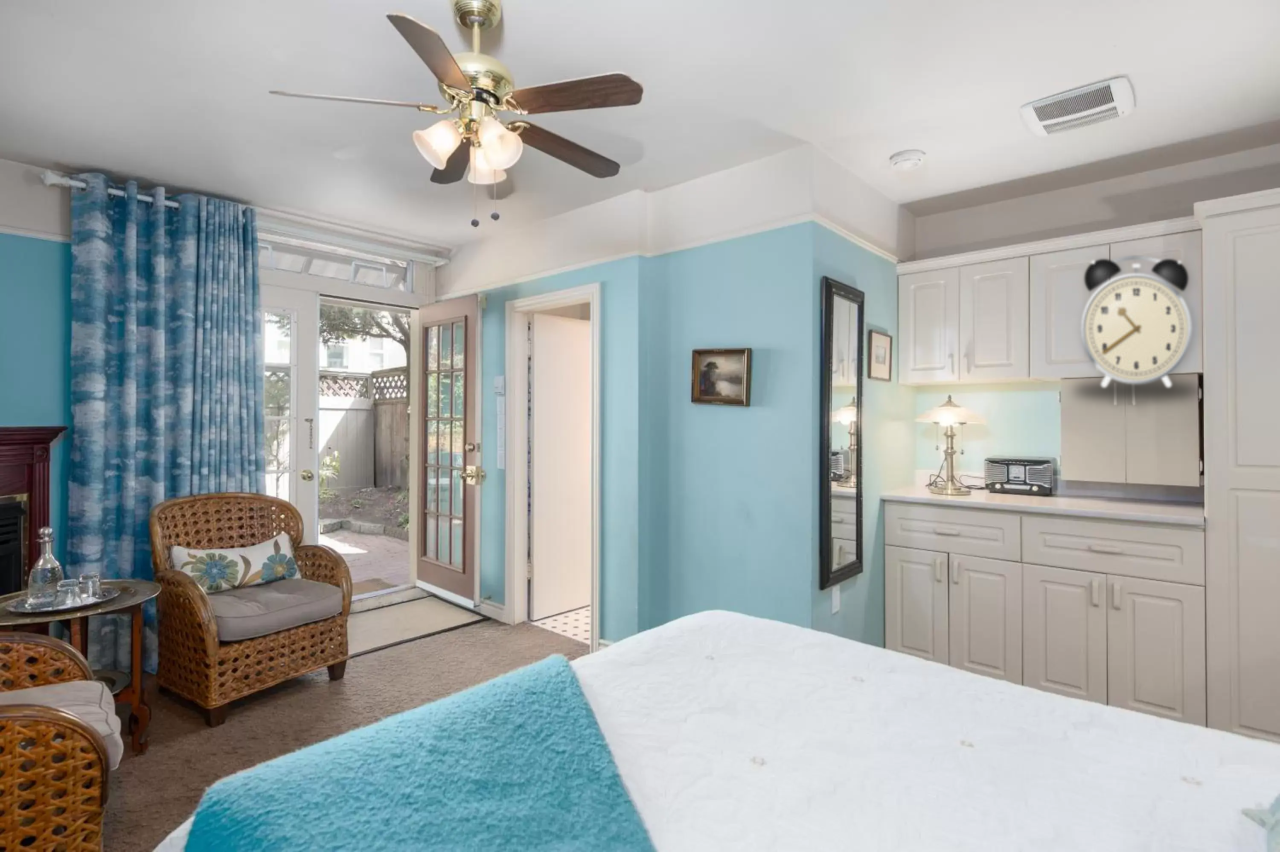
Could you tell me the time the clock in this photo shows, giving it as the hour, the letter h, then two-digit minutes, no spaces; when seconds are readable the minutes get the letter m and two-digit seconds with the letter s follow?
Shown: 10h39
